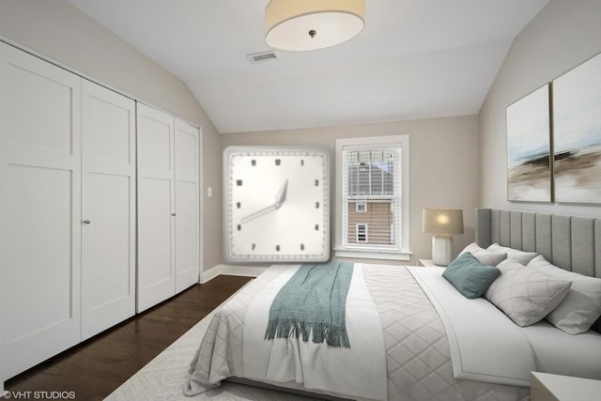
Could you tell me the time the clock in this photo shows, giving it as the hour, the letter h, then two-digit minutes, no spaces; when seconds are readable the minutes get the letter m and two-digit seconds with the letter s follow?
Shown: 12h41
